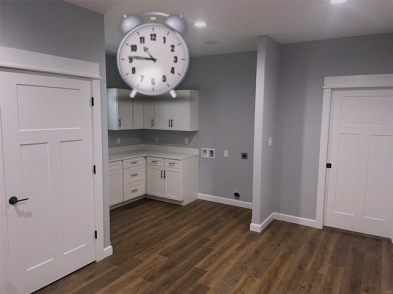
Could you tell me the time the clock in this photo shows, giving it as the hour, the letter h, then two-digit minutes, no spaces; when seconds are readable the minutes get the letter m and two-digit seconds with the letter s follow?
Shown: 10h46
